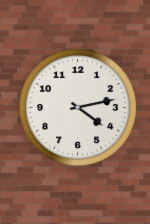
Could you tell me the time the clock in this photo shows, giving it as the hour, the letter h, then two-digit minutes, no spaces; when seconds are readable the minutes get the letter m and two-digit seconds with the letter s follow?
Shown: 4h13
